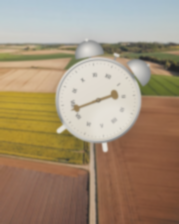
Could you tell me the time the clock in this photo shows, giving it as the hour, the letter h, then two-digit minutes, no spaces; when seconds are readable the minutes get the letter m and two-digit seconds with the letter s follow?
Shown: 1h38
